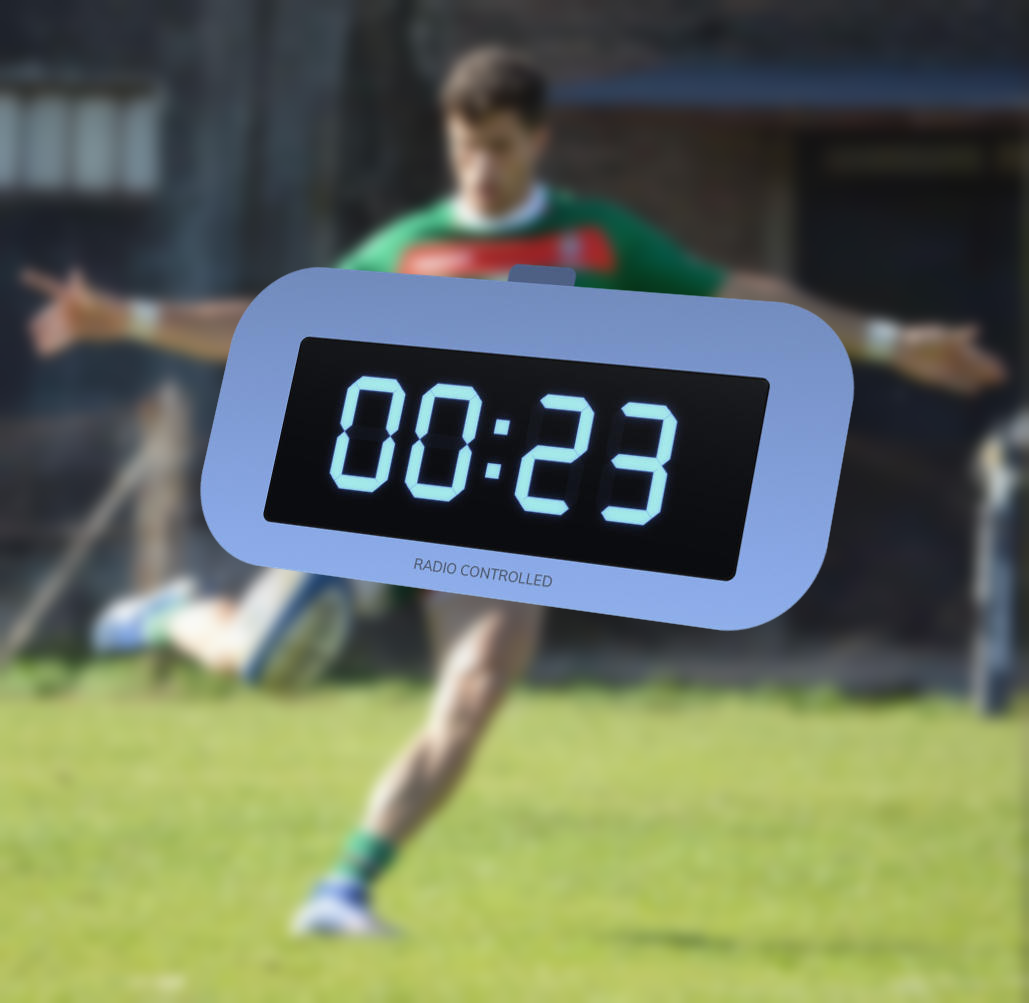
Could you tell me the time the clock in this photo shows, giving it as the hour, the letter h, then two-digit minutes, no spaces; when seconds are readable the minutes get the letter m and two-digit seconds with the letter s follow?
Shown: 0h23
